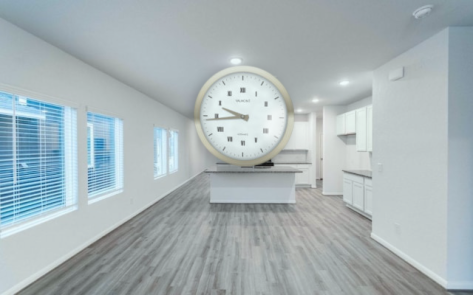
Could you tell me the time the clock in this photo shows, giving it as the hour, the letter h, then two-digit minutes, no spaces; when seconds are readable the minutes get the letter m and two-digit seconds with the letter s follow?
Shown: 9h44
